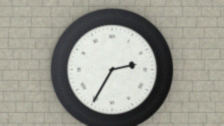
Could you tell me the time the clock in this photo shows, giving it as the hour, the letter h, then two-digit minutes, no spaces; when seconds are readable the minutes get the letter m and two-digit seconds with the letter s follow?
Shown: 2h35
